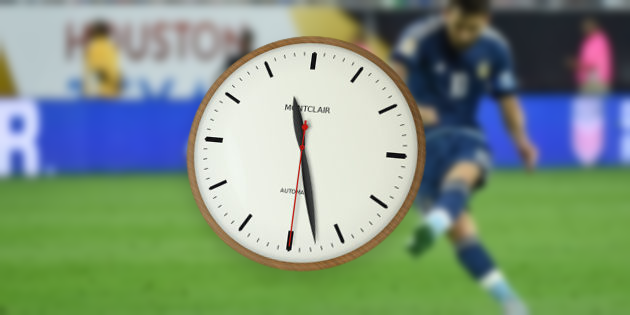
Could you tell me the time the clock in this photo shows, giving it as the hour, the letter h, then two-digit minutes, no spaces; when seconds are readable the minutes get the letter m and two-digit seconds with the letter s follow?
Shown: 11h27m30s
